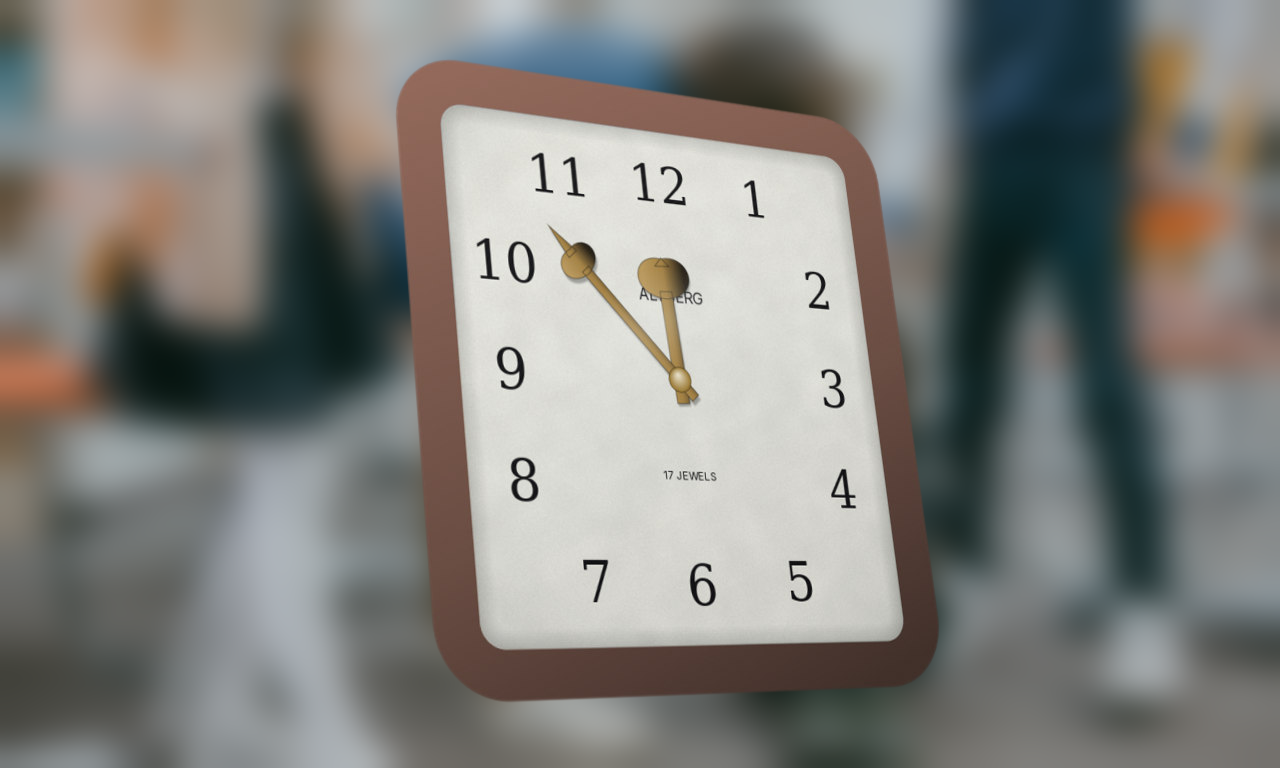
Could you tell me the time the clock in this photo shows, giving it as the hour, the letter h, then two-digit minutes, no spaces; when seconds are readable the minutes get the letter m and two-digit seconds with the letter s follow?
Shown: 11h53
